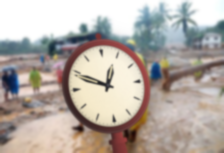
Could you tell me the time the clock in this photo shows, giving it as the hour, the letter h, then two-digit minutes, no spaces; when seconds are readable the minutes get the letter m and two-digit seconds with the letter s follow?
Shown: 12h49
